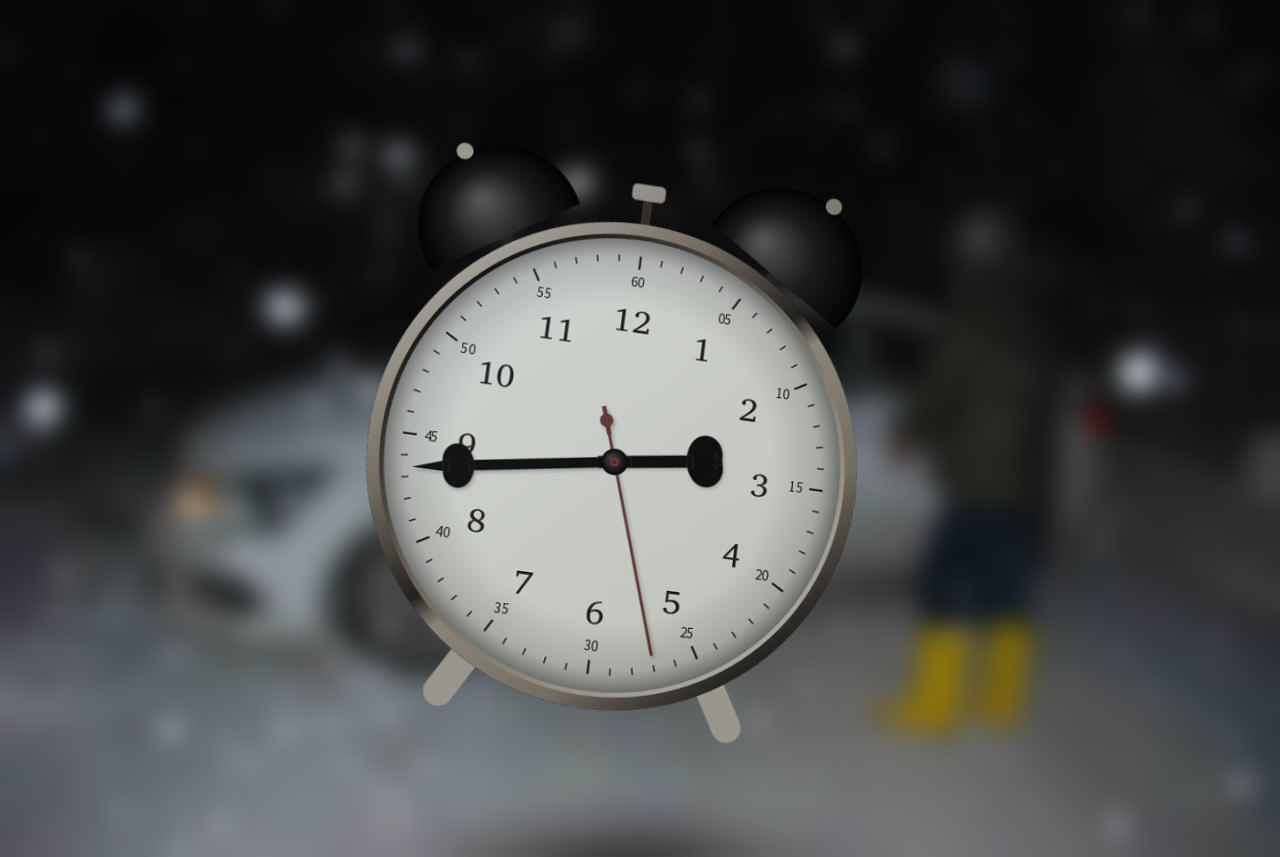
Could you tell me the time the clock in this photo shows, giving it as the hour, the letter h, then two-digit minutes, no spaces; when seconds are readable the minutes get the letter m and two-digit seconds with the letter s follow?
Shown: 2h43m27s
